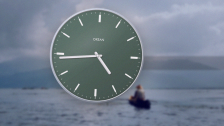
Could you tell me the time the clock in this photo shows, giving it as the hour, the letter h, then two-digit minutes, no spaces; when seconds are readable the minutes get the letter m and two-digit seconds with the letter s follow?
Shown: 4h44
